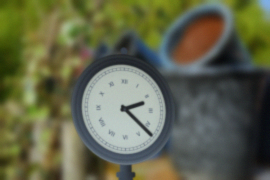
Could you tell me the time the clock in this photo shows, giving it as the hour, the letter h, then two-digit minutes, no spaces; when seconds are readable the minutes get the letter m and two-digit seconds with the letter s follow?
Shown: 2h22
